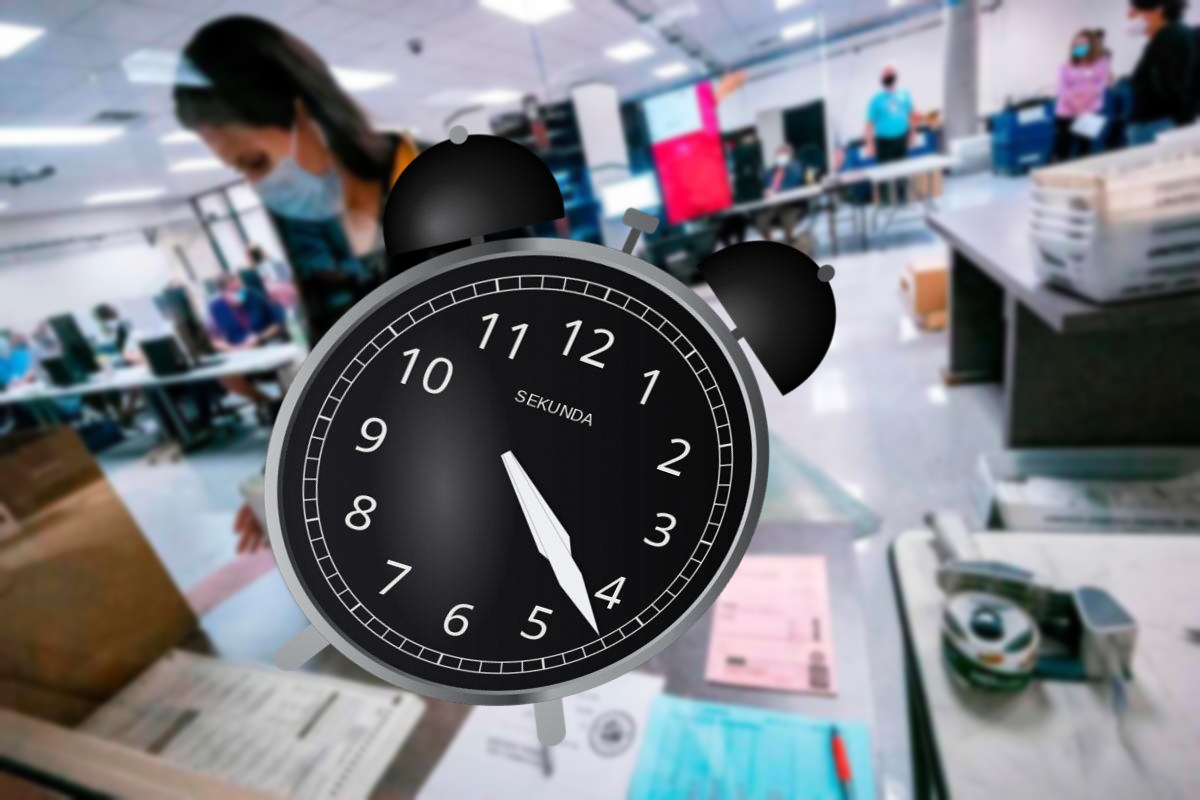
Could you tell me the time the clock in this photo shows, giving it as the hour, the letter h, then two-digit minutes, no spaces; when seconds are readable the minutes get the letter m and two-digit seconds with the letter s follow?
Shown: 4h22
